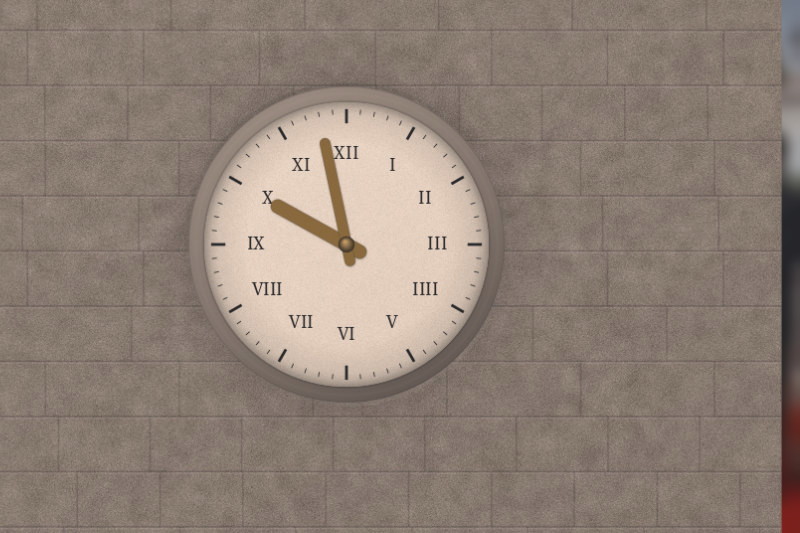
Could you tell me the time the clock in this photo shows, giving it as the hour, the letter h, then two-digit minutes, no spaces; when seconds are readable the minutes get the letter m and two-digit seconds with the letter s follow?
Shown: 9h58
